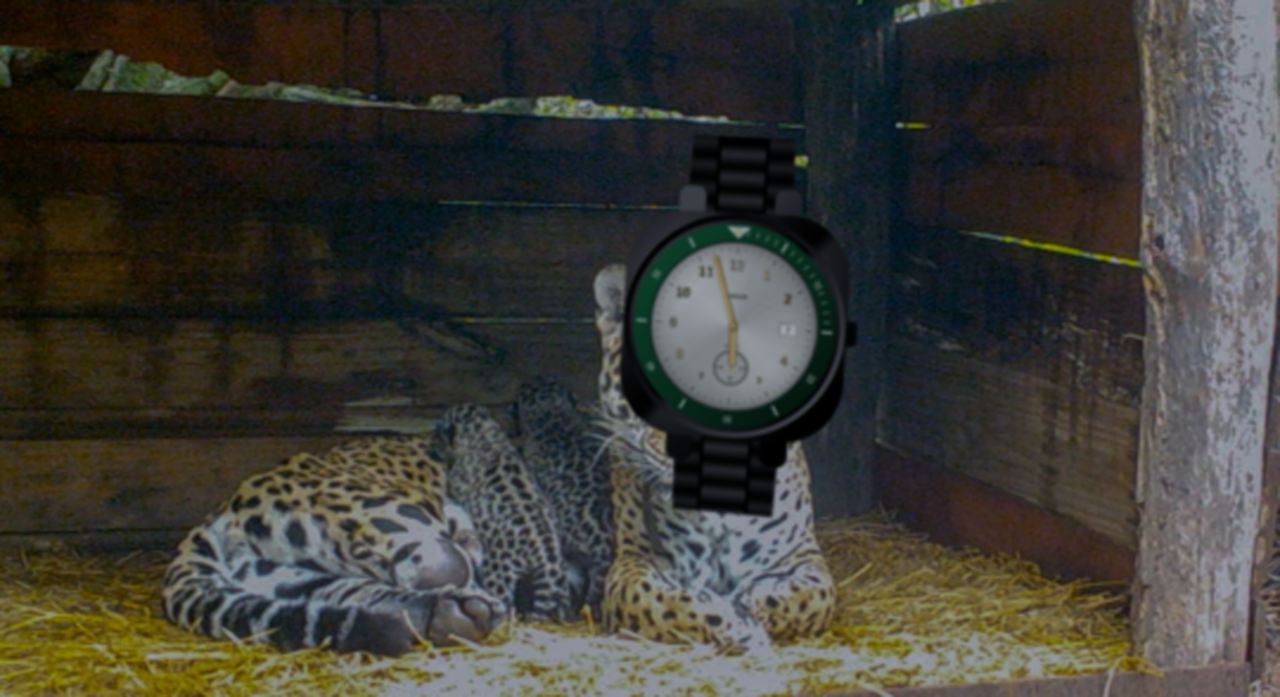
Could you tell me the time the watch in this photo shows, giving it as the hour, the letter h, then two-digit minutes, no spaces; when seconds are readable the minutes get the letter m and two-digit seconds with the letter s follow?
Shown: 5h57
